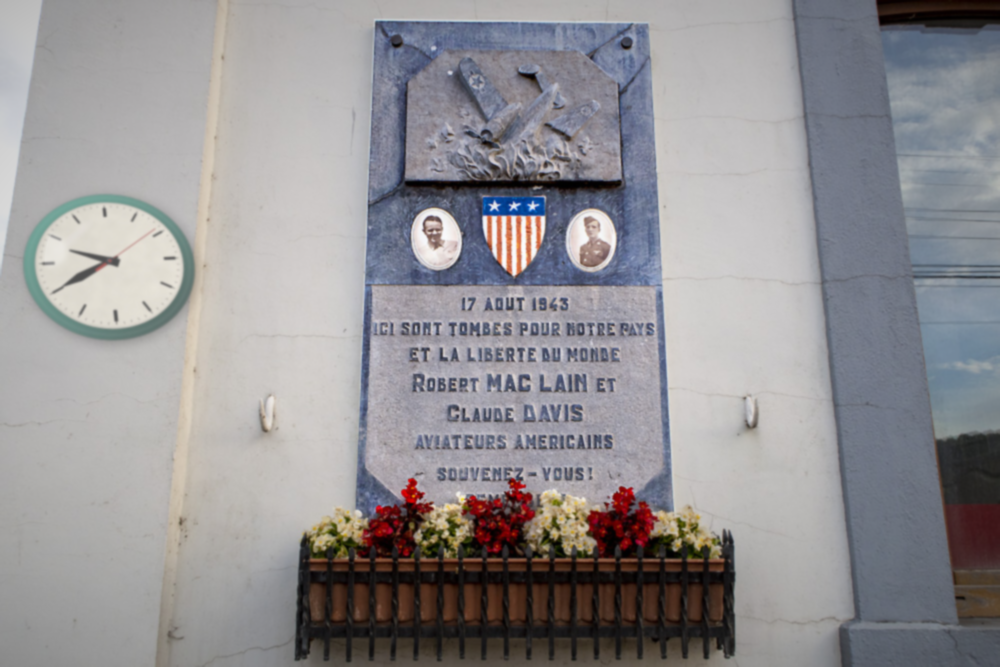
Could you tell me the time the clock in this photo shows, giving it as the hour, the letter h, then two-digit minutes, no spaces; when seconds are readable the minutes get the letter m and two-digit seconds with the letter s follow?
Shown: 9h40m09s
